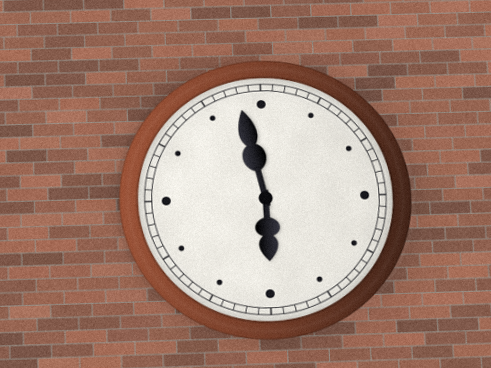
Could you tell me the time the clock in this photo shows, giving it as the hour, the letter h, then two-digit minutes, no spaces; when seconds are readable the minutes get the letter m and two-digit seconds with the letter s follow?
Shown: 5h58
